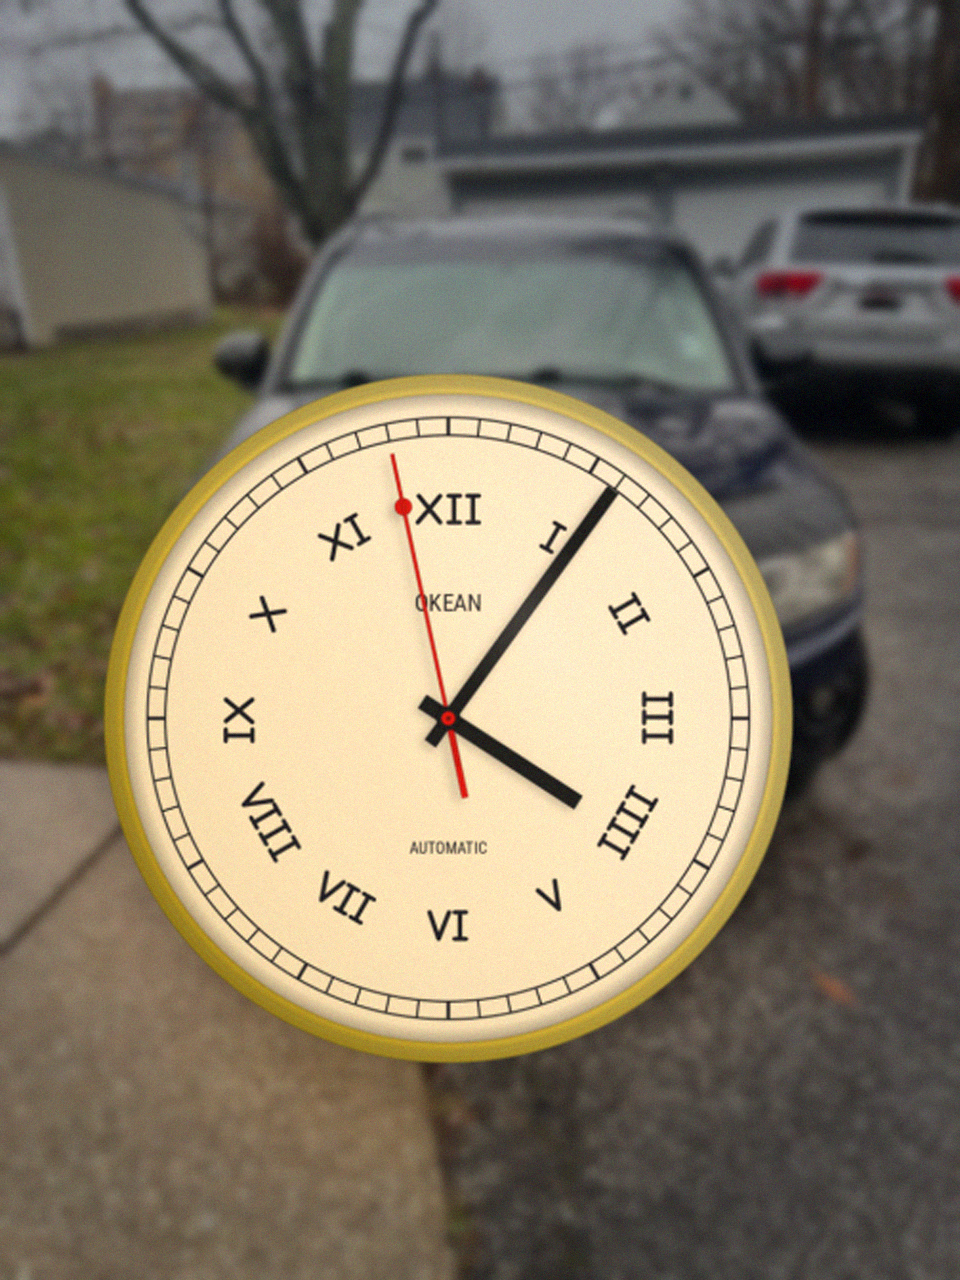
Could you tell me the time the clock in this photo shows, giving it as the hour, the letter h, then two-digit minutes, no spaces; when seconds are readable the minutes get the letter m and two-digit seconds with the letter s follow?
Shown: 4h05m58s
